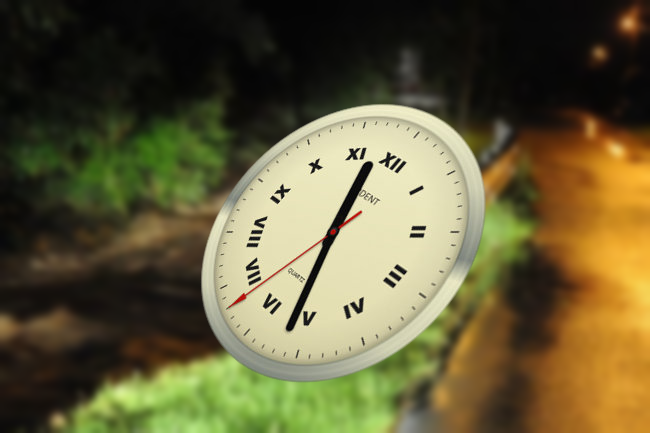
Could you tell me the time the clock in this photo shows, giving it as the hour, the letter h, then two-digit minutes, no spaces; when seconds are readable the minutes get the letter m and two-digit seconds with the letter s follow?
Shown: 11h26m33s
